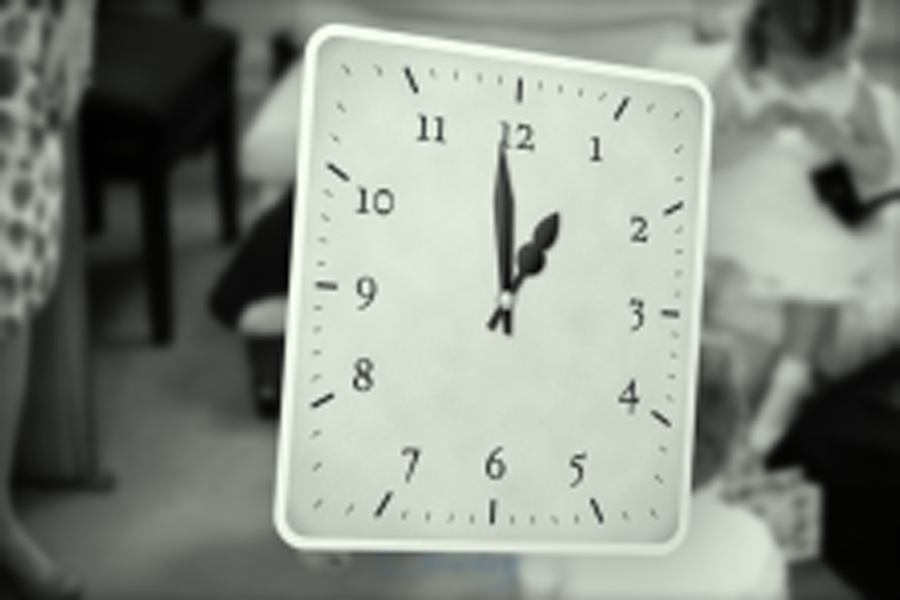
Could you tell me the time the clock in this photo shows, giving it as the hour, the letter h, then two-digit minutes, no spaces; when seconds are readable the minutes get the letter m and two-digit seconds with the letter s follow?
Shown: 12h59
